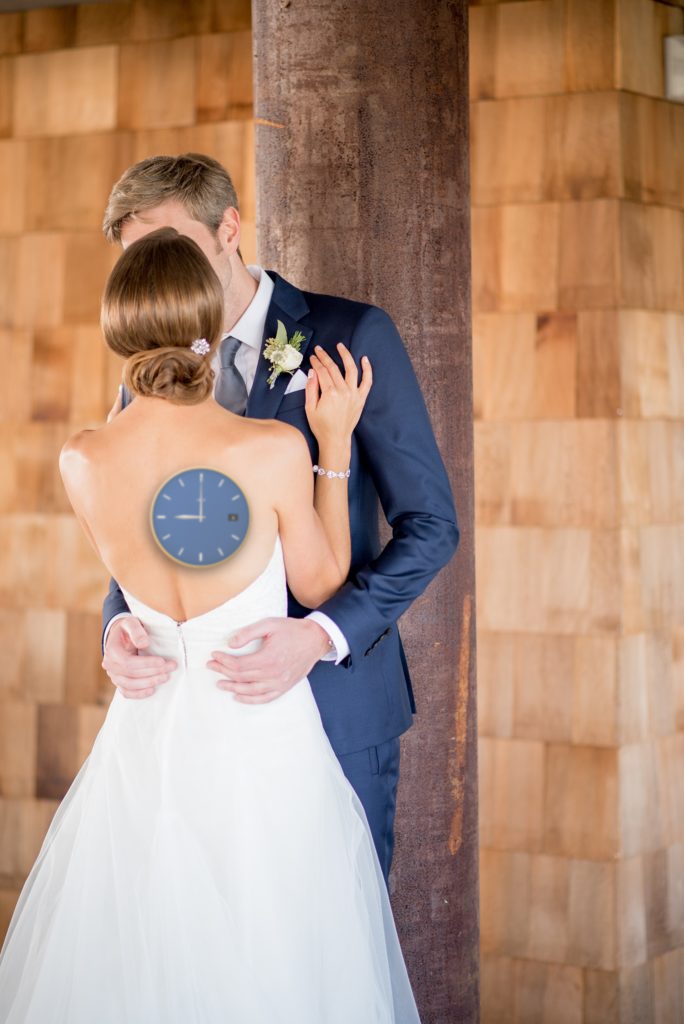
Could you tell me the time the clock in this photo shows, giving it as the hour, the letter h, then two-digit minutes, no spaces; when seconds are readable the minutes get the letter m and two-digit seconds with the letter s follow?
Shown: 9h00
